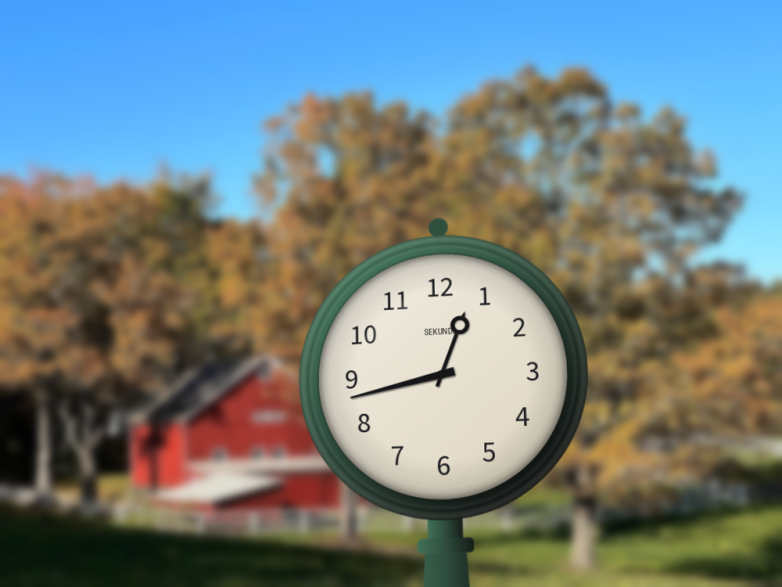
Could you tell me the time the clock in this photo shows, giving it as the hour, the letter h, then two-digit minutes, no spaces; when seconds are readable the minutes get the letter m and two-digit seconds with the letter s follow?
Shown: 12h43
